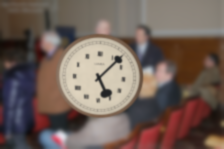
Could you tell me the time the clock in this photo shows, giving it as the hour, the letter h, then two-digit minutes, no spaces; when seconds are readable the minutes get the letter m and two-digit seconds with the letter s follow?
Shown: 5h07
